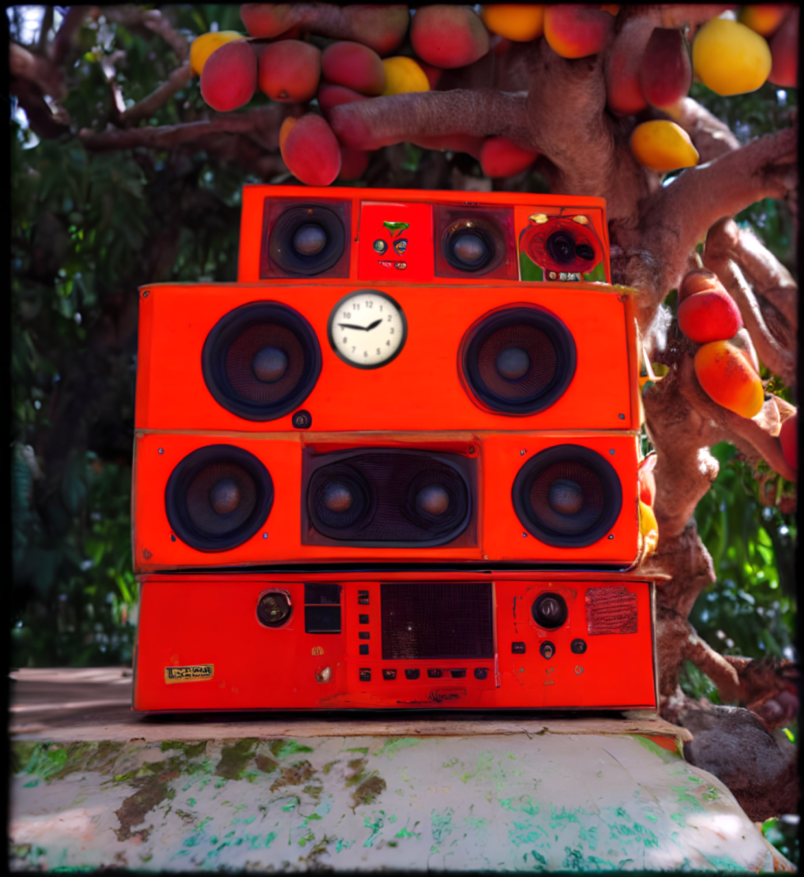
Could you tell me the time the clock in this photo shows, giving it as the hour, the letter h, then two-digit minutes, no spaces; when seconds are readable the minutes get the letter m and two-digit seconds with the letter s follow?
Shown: 1h46
